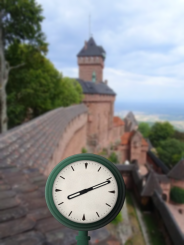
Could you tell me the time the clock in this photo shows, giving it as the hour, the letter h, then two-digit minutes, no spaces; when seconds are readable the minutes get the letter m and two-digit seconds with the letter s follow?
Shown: 8h11
